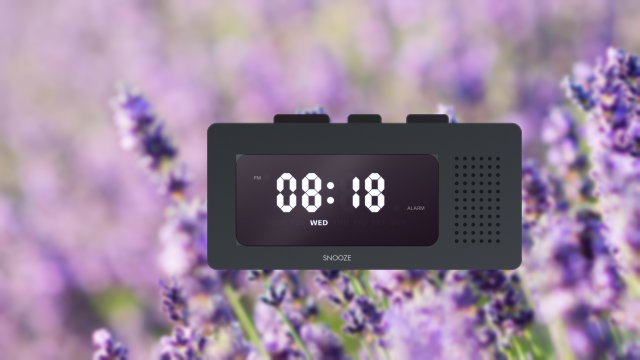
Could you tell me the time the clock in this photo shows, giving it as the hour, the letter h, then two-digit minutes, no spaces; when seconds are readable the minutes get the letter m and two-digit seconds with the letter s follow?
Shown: 8h18
